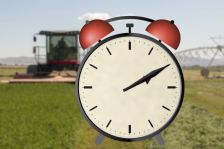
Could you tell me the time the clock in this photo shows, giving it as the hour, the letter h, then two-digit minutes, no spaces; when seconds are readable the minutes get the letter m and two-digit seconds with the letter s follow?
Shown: 2h10
